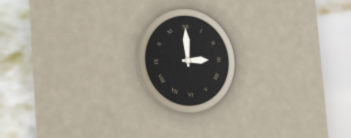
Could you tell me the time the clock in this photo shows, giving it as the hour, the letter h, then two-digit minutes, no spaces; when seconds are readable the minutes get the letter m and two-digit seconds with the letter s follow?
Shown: 3h00
